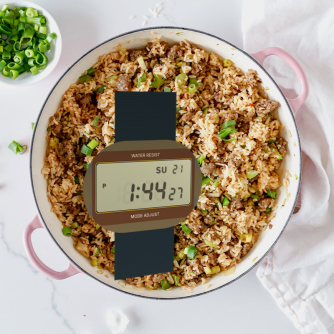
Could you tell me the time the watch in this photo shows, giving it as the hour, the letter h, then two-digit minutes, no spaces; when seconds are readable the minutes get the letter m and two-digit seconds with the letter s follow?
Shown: 1h44m27s
